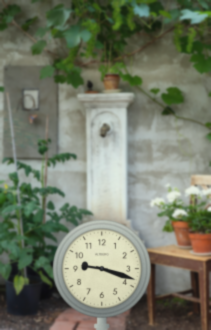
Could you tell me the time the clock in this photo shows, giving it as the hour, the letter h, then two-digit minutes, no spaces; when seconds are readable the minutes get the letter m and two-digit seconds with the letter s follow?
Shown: 9h18
